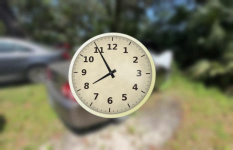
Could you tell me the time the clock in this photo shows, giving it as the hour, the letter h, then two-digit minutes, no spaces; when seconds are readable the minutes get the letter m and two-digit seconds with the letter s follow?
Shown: 7h55
